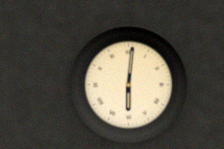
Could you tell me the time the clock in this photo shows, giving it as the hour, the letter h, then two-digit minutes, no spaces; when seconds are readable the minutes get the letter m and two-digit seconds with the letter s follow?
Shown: 6h01
